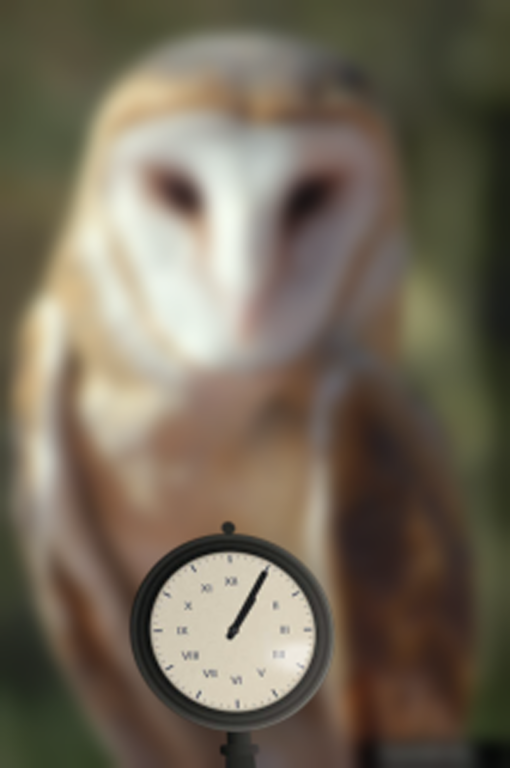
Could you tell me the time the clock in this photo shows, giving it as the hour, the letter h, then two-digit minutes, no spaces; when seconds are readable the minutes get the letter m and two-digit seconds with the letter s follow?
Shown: 1h05
